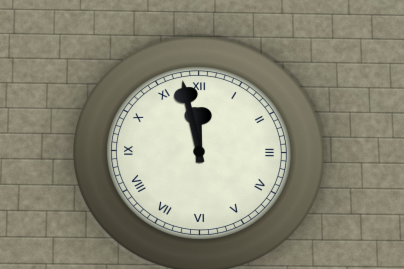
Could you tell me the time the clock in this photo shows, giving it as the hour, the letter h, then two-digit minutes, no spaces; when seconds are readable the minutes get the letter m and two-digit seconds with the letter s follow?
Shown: 11h58
